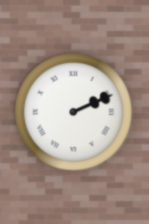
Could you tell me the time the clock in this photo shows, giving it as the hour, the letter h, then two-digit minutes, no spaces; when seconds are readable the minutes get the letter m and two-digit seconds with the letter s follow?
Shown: 2h11
